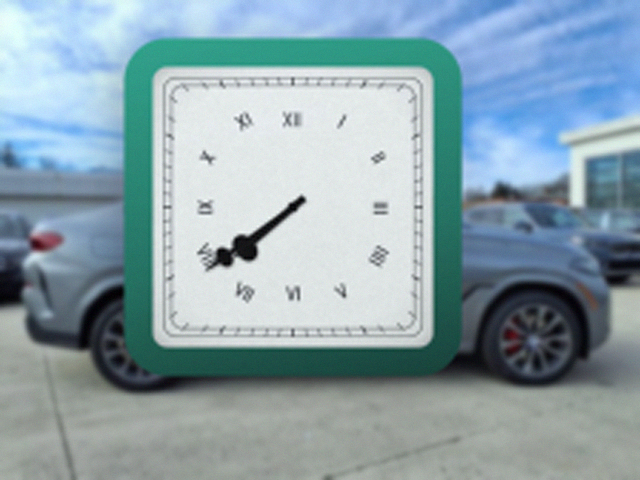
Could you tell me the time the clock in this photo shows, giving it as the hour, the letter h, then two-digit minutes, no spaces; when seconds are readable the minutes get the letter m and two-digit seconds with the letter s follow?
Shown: 7h39
